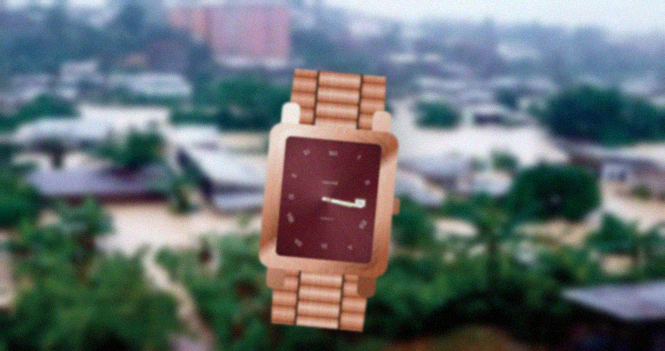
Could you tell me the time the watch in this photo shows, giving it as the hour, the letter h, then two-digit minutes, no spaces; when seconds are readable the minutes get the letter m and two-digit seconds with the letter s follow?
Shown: 3h16
